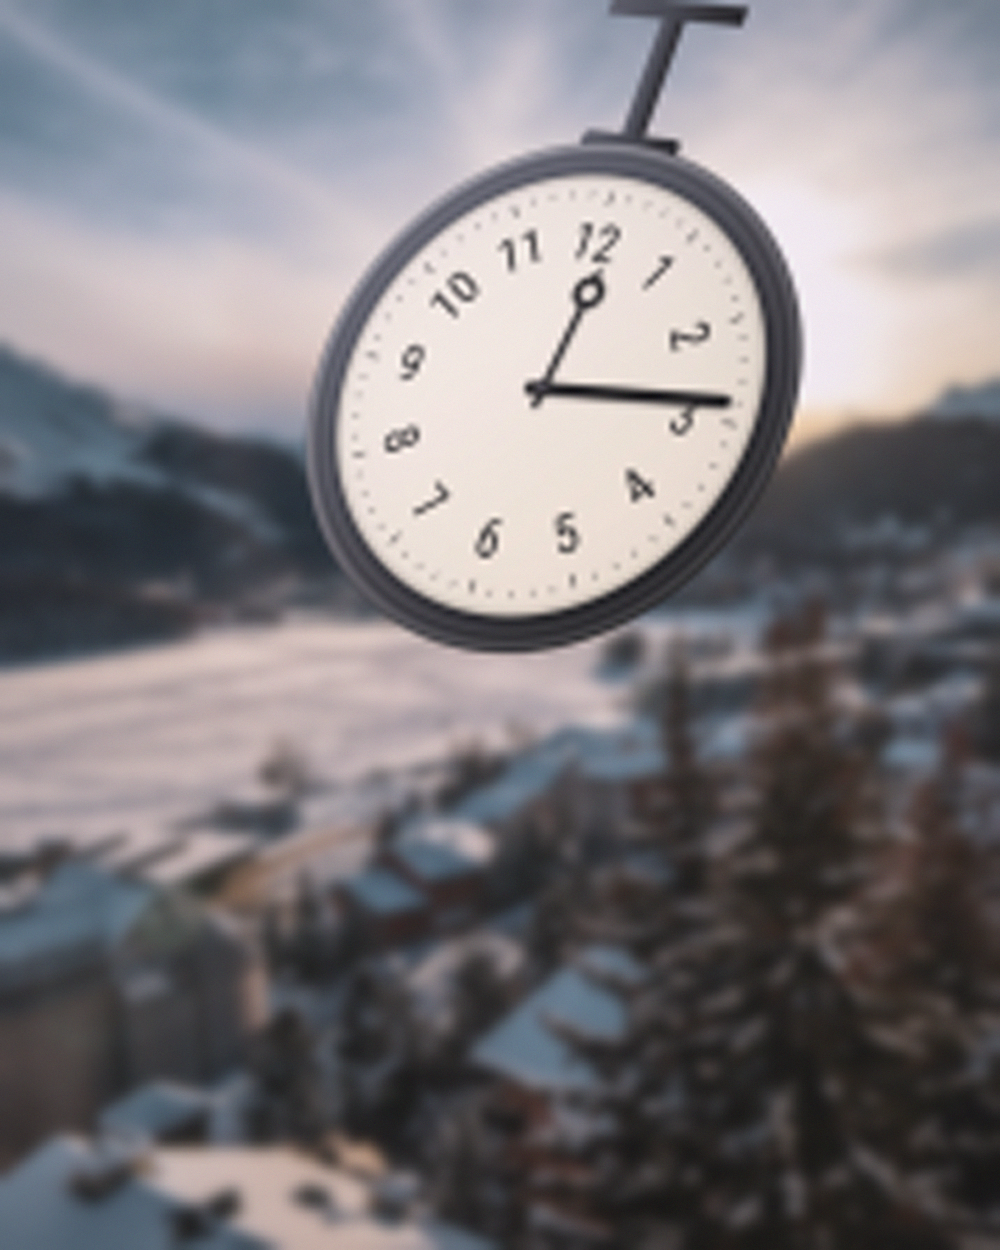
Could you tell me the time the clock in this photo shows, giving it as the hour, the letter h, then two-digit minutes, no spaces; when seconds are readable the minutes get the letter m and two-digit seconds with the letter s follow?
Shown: 12h14
